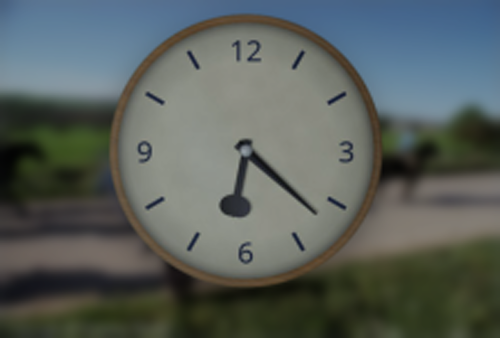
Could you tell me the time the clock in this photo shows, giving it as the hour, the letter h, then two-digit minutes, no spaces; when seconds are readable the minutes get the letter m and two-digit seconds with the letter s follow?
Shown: 6h22
